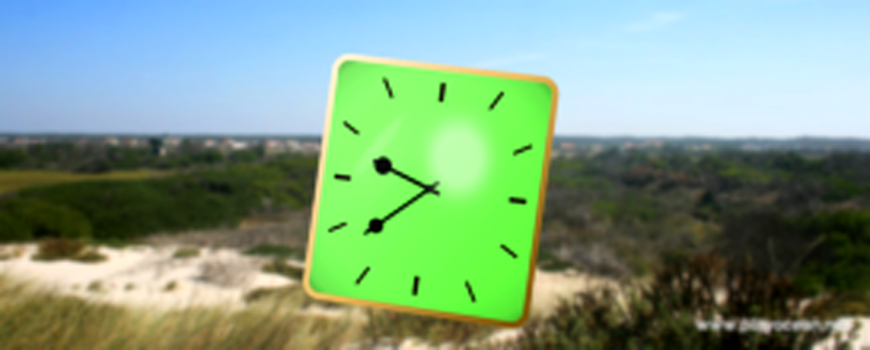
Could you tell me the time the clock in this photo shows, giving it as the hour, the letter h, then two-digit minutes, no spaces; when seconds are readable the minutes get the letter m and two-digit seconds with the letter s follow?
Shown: 9h38
